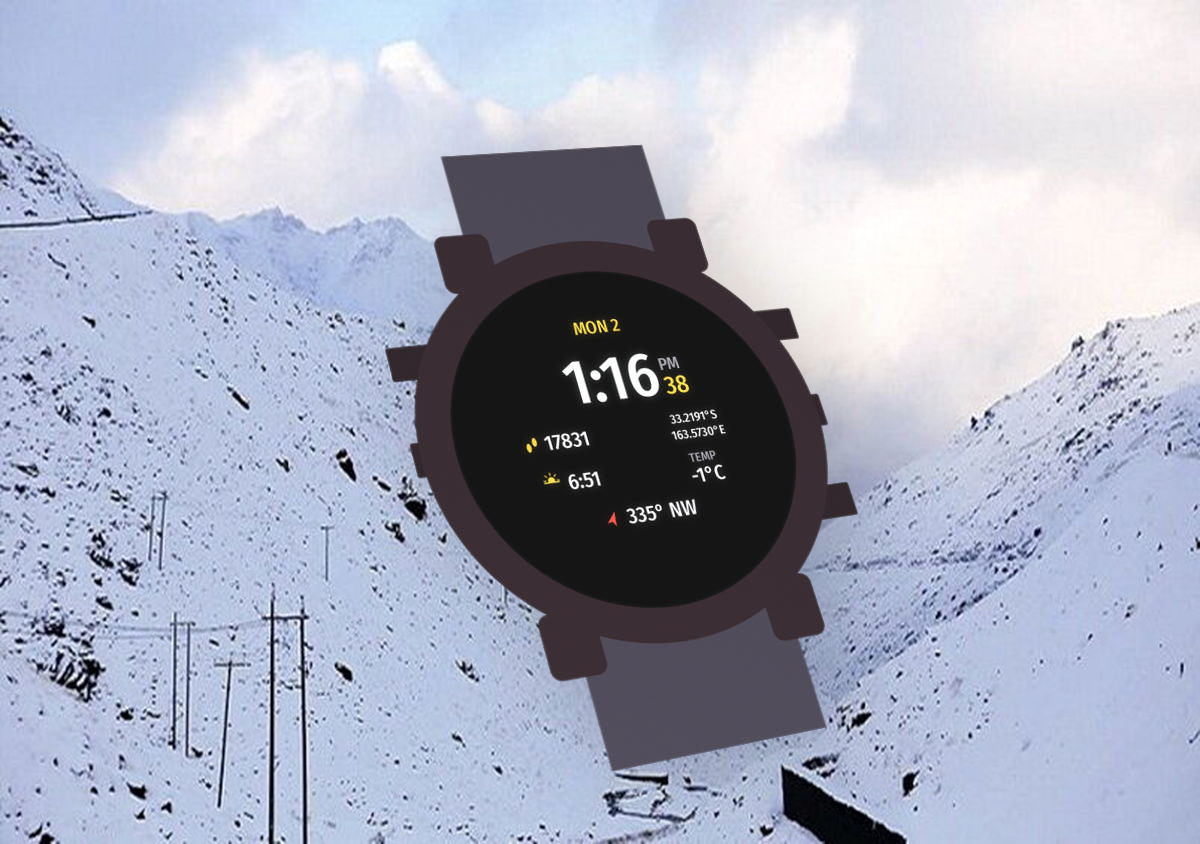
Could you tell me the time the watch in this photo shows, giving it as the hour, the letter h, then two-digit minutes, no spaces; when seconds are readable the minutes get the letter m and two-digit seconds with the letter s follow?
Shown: 1h16m38s
